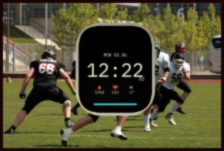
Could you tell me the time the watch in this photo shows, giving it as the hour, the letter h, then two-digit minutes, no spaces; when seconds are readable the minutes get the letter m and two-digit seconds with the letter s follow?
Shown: 12h22
